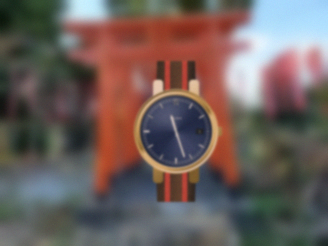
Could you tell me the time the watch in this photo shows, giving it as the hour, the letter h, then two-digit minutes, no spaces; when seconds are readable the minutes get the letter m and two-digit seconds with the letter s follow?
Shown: 11h27
